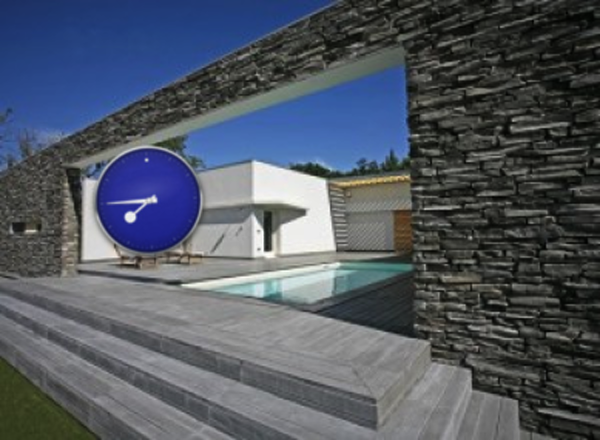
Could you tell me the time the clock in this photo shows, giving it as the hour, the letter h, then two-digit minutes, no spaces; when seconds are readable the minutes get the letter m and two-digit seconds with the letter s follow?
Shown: 7h45
